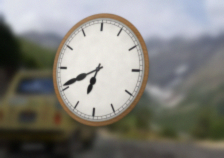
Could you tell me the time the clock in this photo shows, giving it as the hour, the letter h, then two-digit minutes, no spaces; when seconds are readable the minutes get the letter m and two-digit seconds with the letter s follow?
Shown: 6h41
